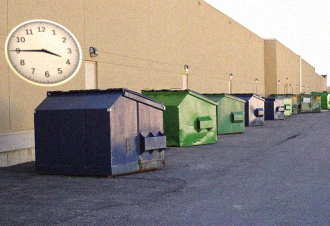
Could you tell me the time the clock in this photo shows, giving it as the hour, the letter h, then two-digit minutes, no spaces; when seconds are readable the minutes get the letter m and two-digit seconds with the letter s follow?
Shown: 3h45
